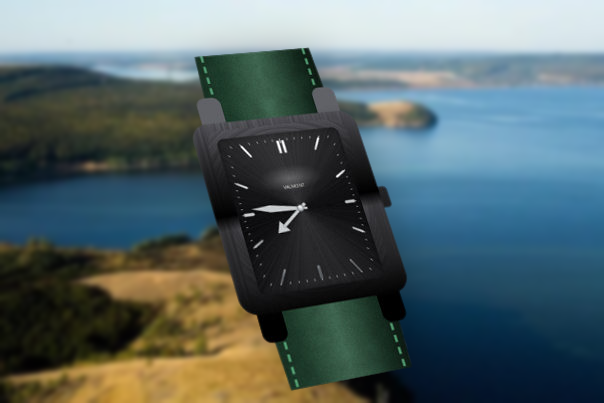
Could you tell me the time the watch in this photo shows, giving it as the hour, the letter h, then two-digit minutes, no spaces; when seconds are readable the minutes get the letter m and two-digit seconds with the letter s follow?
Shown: 7h46
